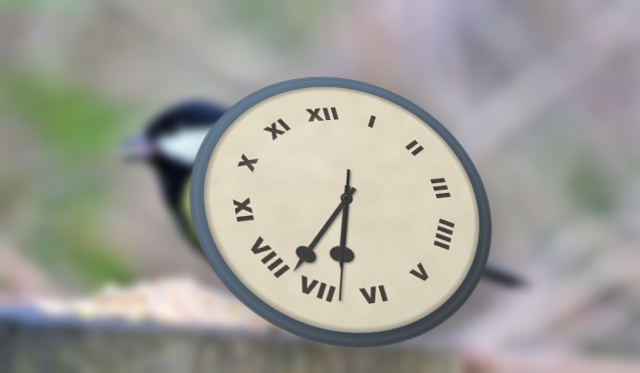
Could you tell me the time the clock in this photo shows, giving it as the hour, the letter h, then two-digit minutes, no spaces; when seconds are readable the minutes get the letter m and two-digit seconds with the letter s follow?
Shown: 6h37m33s
